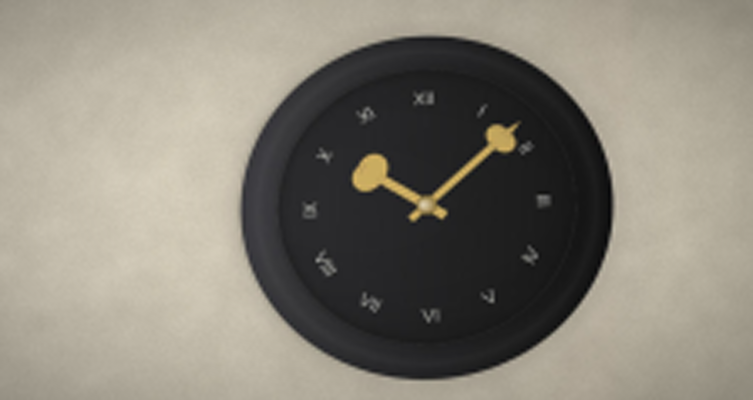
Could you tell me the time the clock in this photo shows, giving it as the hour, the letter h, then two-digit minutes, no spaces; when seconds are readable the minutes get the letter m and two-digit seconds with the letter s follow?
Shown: 10h08
